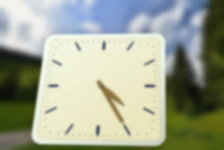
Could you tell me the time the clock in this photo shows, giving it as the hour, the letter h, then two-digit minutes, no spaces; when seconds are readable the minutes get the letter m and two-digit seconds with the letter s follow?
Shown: 4h25
